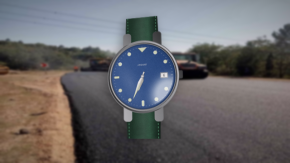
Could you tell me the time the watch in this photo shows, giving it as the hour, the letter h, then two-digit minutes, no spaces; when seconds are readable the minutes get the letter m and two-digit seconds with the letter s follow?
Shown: 6h34
